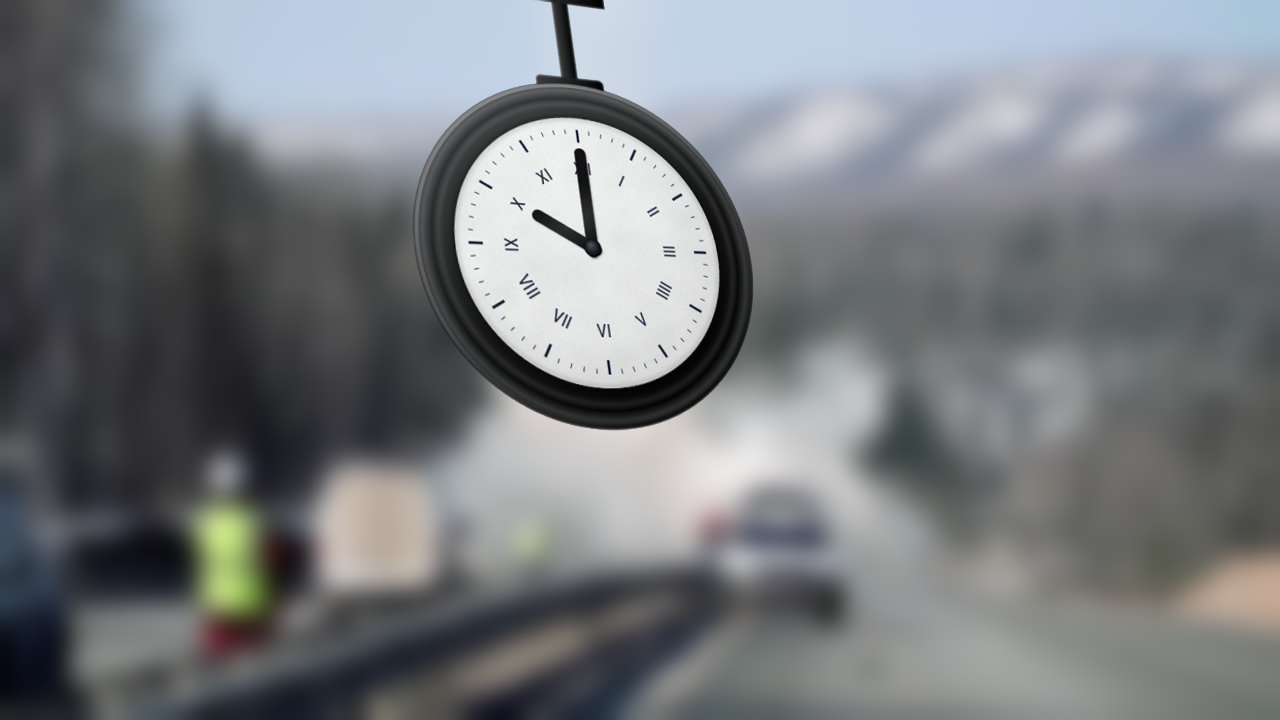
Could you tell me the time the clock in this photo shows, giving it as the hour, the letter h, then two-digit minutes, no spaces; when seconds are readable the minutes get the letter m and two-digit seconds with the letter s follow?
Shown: 10h00
